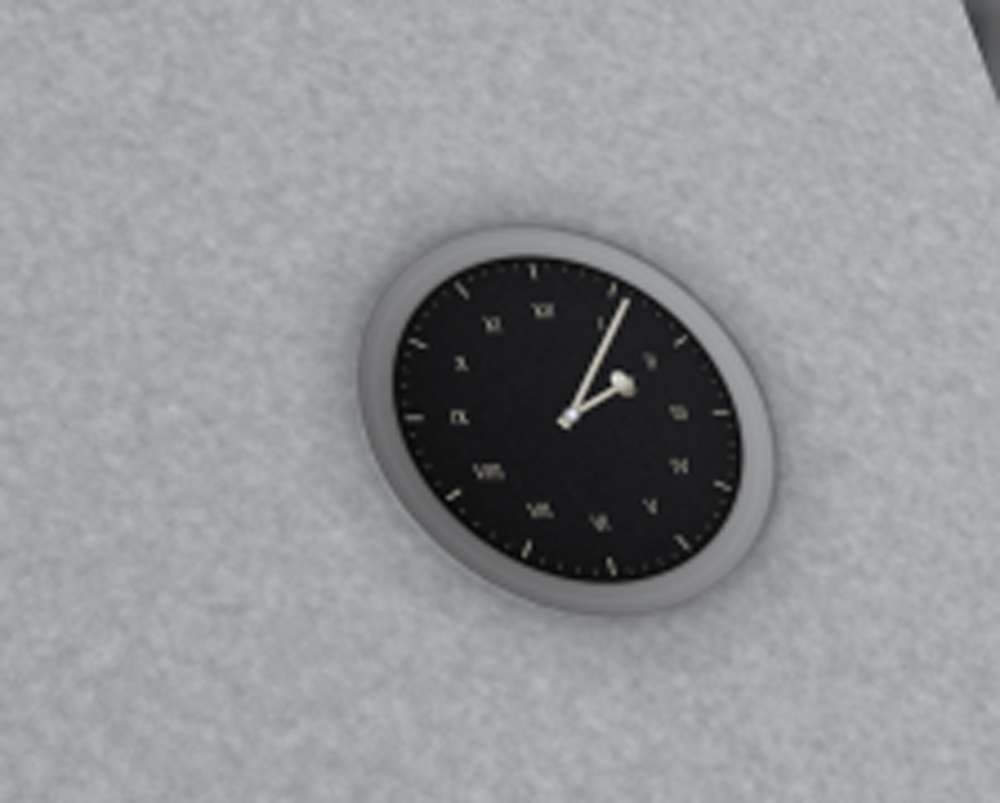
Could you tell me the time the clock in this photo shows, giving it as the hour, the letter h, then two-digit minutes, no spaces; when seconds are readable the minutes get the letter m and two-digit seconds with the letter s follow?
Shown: 2h06
